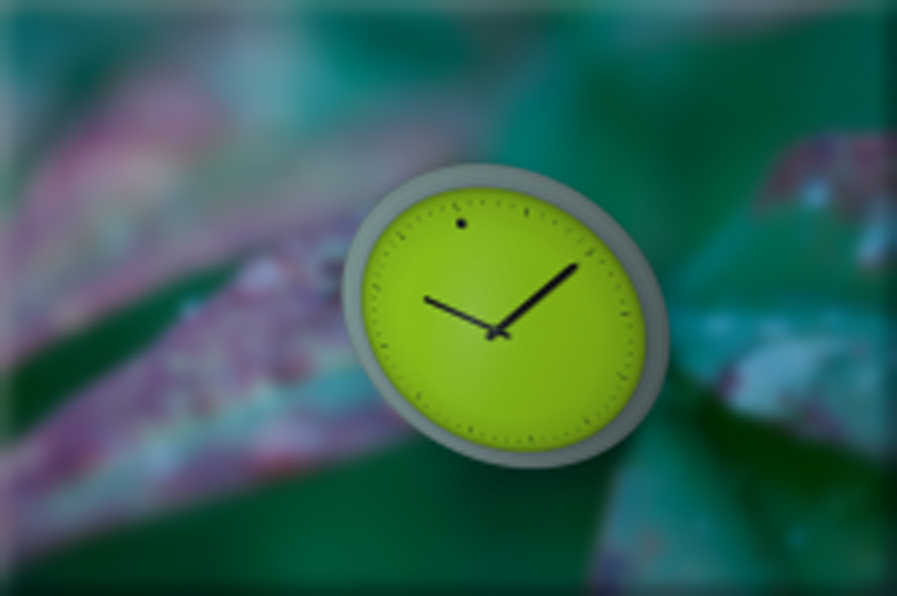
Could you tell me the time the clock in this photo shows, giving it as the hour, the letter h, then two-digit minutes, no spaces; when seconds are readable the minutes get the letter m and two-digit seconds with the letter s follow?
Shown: 10h10
